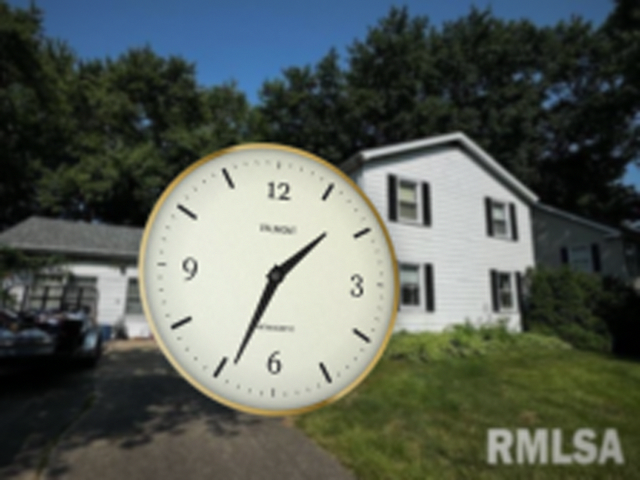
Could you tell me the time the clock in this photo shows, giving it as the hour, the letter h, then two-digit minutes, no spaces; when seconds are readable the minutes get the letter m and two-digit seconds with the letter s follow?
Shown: 1h34
